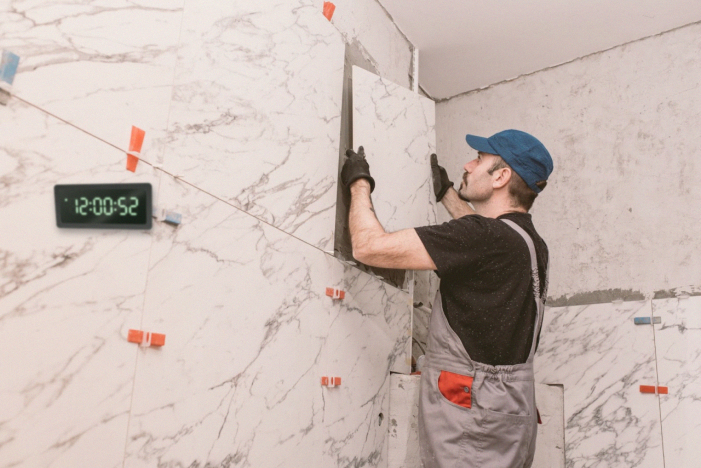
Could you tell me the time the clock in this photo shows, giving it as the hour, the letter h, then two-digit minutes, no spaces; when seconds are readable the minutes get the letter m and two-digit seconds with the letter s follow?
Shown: 12h00m52s
